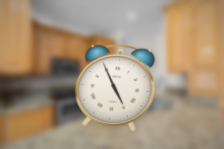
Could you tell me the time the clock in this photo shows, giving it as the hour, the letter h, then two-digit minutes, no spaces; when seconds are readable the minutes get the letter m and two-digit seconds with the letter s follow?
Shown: 4h55
